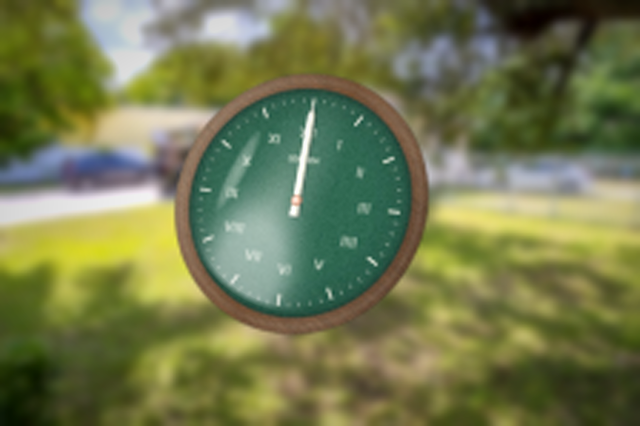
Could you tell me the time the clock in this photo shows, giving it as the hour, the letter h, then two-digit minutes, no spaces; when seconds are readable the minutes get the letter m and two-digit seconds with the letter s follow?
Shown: 12h00
